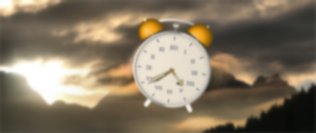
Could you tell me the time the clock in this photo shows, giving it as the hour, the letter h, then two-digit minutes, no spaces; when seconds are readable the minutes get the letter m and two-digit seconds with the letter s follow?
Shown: 4h39
